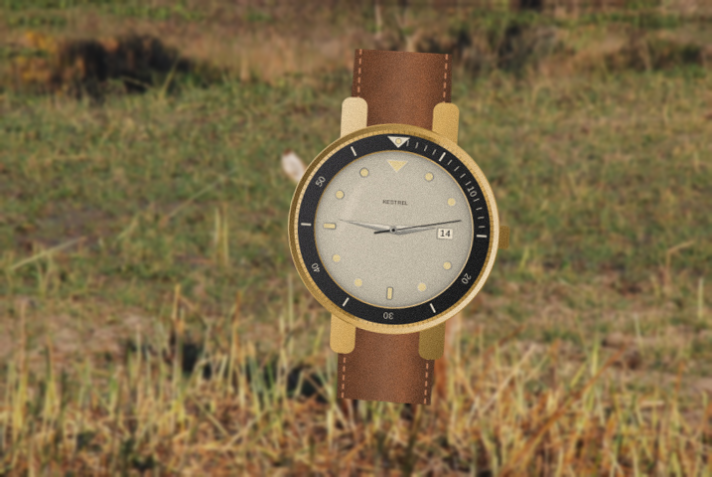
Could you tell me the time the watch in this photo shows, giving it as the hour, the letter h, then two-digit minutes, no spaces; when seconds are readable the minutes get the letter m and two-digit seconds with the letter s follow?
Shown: 2h46m13s
